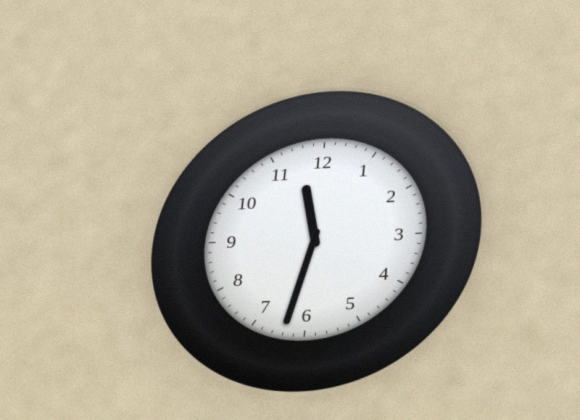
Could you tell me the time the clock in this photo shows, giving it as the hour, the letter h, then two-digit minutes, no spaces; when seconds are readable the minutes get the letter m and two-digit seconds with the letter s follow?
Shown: 11h32
